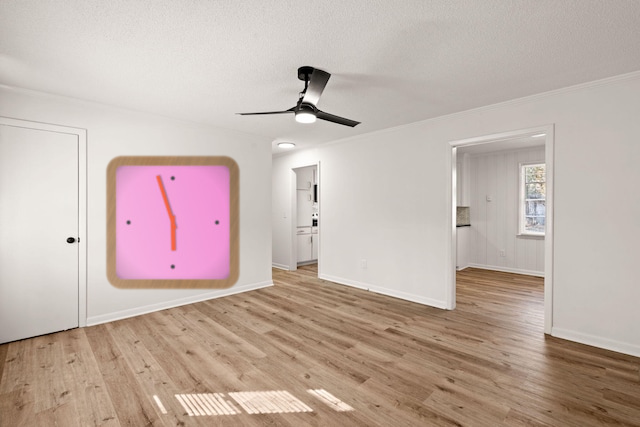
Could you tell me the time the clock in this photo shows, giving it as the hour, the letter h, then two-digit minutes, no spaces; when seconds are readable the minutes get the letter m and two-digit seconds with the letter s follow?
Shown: 5h57
